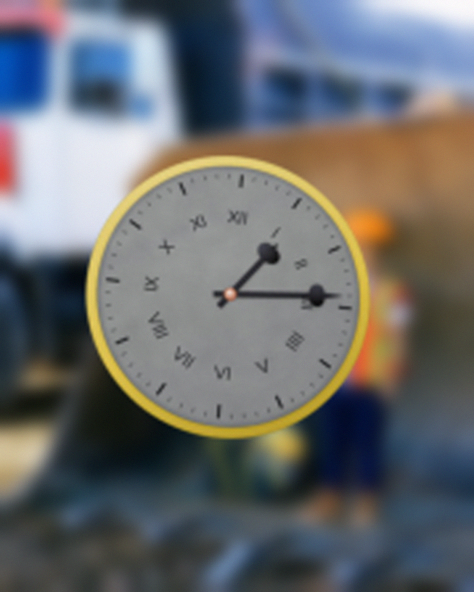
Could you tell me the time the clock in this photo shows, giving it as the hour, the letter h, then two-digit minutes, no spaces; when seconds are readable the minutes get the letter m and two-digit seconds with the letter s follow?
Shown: 1h14
